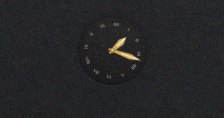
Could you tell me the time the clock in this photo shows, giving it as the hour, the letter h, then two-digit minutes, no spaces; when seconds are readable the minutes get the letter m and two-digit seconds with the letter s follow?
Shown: 1h17
